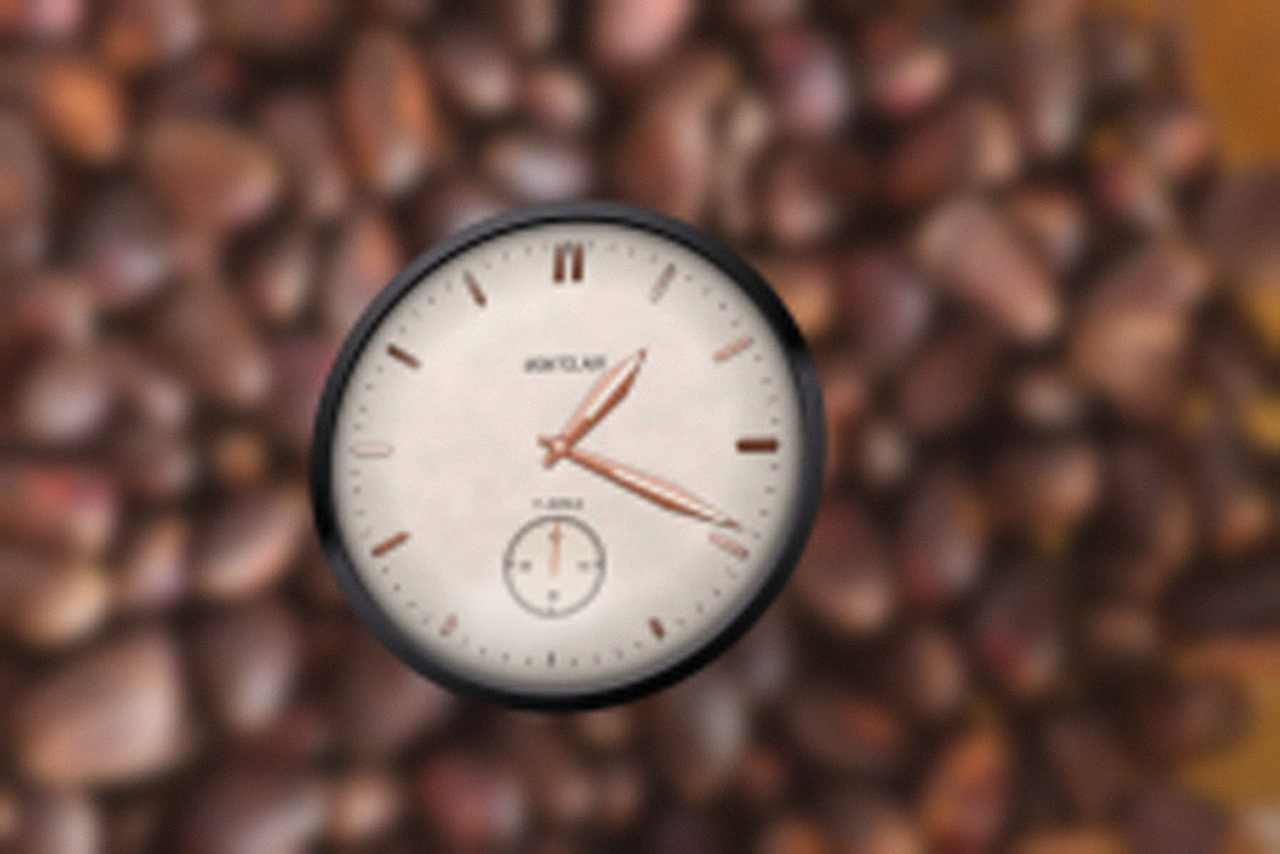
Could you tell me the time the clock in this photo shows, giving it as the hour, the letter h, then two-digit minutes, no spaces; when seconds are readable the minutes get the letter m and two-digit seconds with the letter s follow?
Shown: 1h19
